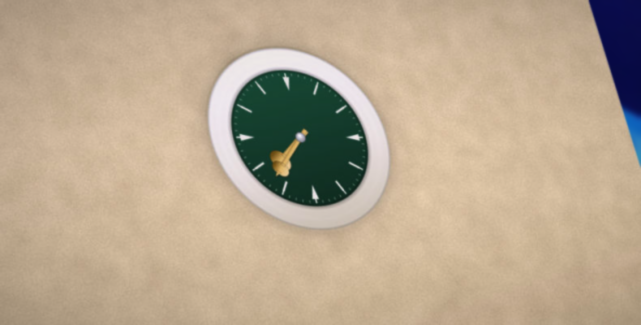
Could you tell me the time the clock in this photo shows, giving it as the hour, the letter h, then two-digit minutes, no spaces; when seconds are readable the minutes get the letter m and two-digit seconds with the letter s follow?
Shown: 7h37
